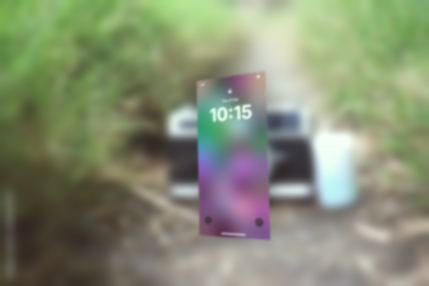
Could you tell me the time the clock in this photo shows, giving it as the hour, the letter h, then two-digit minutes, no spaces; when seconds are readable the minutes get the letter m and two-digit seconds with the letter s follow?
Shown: 10h15
